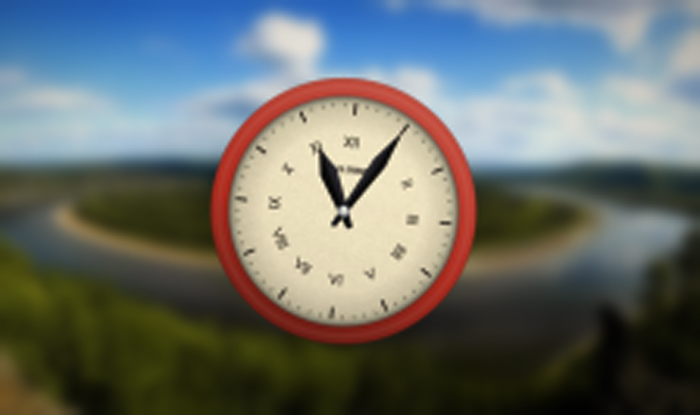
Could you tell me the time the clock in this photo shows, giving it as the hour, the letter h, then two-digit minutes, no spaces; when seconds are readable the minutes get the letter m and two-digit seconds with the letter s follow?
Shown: 11h05
